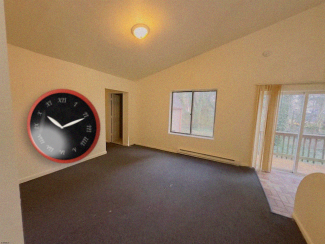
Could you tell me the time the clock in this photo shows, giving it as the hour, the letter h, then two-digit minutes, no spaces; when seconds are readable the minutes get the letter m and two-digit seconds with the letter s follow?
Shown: 10h11
